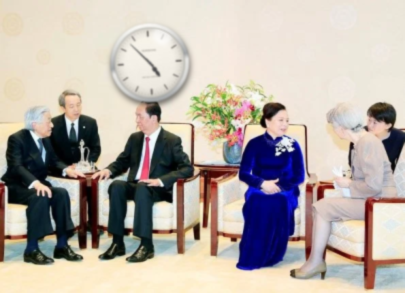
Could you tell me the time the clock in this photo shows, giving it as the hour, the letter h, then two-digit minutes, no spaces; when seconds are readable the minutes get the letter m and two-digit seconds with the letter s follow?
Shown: 4h53
